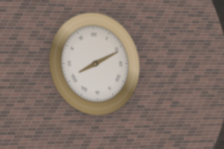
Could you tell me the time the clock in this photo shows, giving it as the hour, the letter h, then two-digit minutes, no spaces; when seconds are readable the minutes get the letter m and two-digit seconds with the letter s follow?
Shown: 8h11
